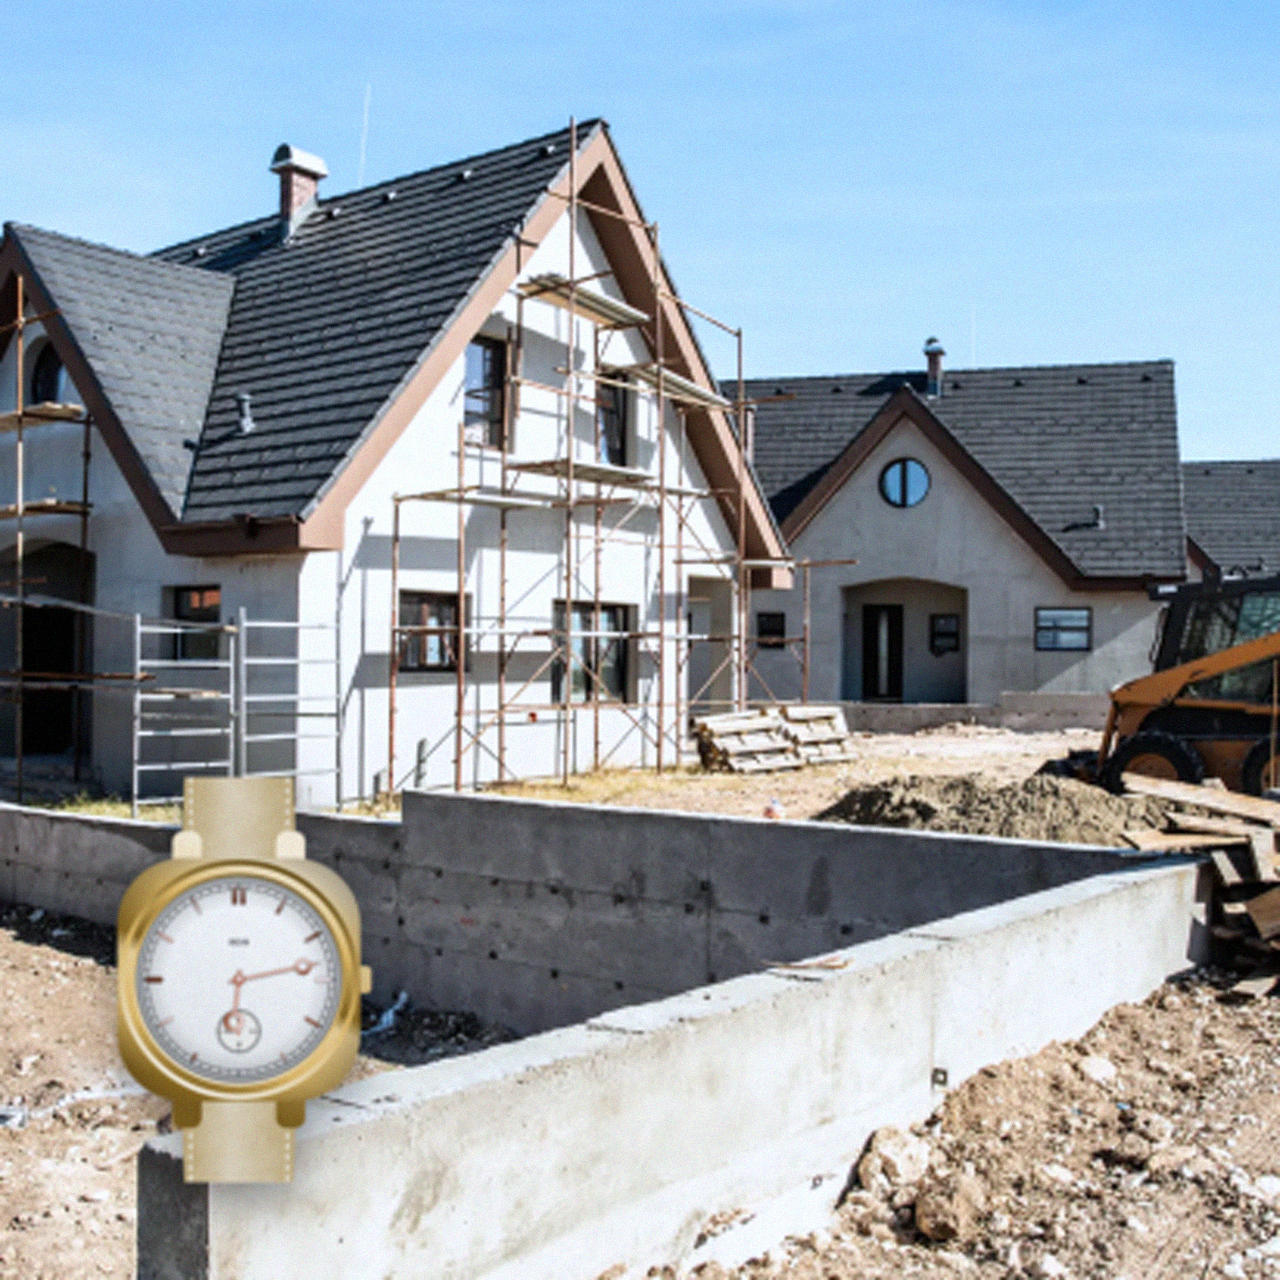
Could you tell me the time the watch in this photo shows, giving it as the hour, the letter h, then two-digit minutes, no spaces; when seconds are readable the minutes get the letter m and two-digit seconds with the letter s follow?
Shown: 6h13
